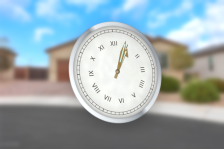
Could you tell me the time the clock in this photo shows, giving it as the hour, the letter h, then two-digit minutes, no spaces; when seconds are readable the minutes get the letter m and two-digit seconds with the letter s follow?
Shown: 1h04
